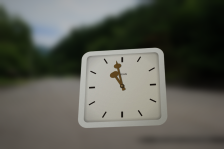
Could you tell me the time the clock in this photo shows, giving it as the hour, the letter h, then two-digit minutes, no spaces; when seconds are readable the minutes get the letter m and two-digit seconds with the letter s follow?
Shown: 10h58
